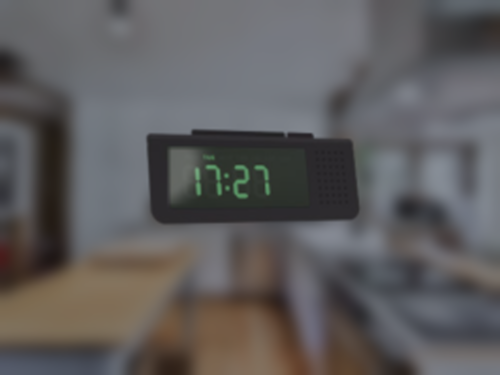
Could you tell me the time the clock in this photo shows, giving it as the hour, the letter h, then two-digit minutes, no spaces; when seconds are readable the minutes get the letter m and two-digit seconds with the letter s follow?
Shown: 17h27
